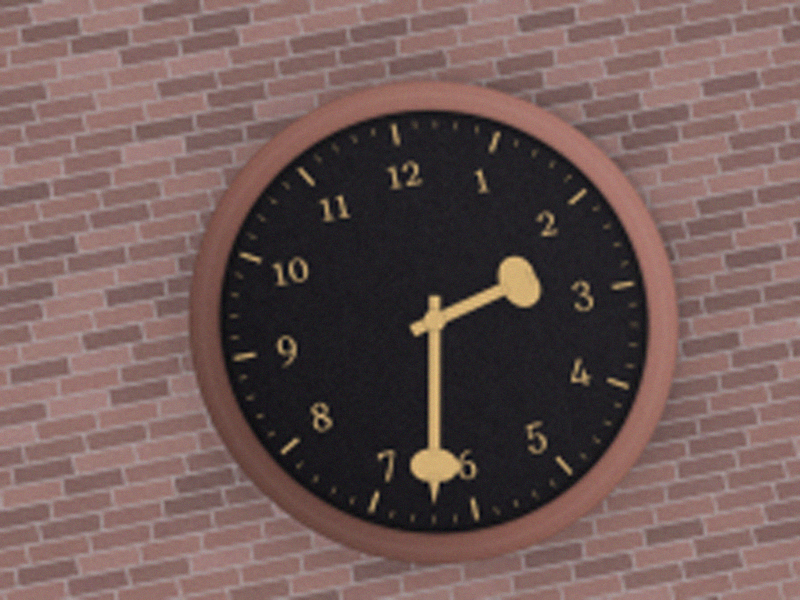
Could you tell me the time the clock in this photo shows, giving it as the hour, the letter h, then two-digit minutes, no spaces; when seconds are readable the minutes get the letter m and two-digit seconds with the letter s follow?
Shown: 2h32
